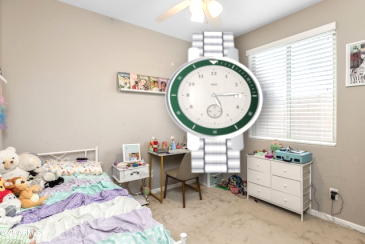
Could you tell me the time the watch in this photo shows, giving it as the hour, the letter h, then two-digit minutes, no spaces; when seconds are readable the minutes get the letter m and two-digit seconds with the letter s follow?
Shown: 5h14
